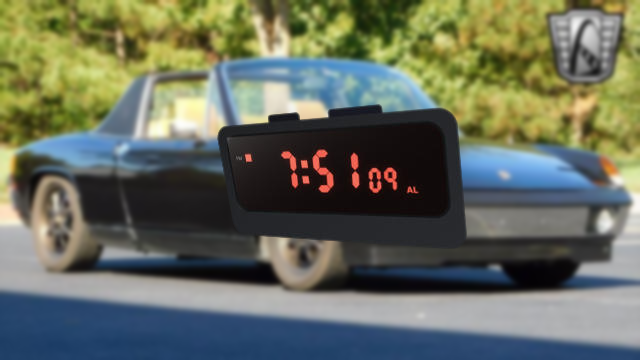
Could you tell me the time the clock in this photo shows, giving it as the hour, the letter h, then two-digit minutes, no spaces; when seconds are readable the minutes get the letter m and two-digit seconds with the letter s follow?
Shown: 7h51m09s
